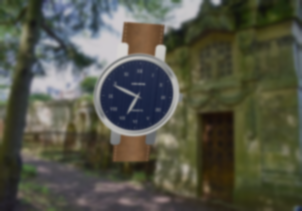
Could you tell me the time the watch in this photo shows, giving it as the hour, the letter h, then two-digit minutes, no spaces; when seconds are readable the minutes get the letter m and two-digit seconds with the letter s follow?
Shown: 6h49
